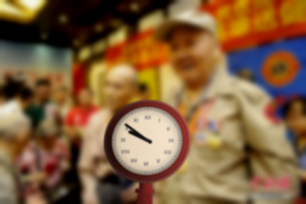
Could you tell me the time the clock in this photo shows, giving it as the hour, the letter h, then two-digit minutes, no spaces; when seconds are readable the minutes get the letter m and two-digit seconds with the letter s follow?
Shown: 9h51
